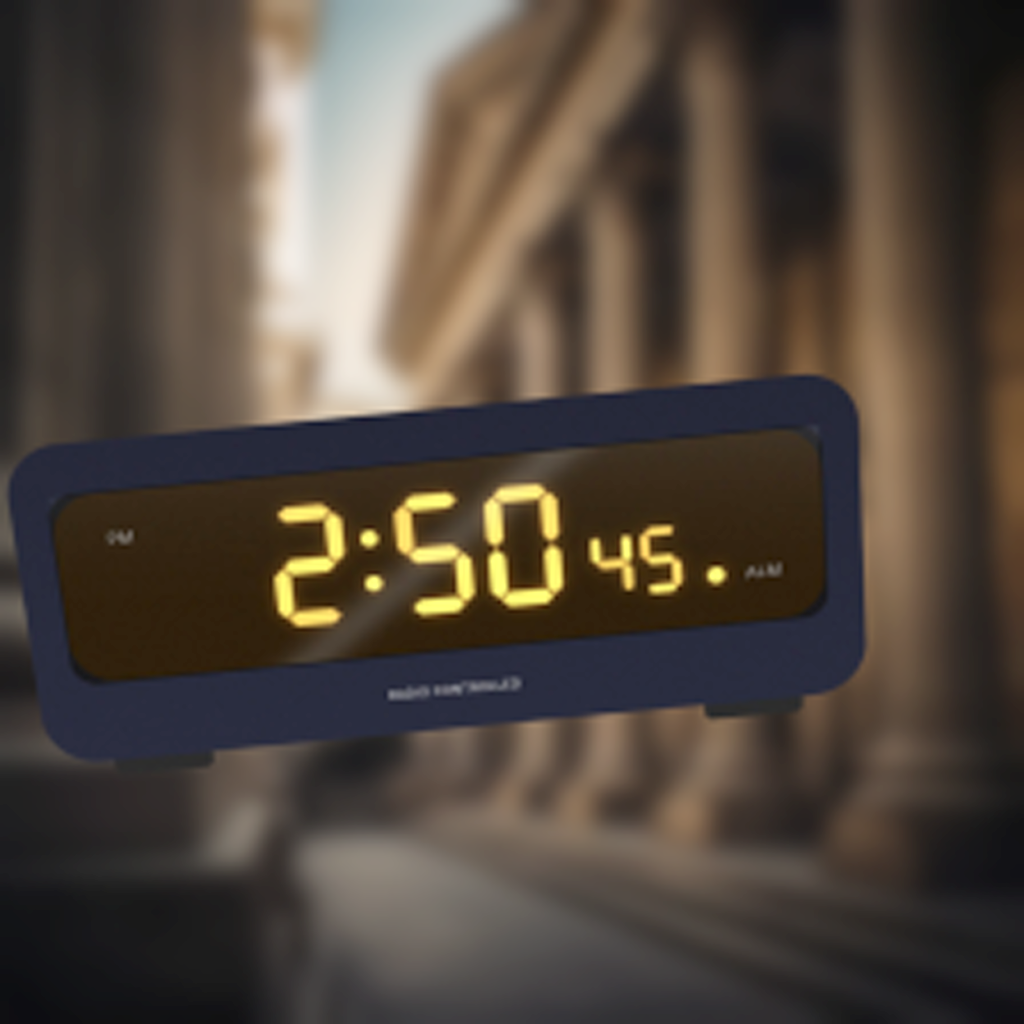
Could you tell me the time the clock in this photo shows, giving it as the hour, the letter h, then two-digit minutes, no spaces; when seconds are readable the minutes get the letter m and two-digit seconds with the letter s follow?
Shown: 2h50m45s
